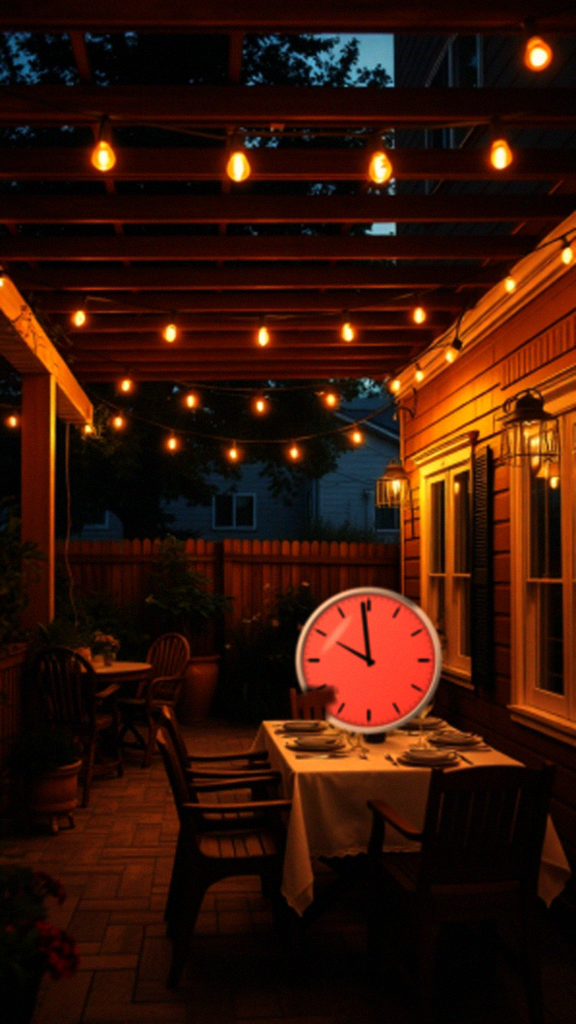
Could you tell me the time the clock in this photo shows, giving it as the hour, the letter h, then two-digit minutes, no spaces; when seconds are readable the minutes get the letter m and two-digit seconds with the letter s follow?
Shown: 9h59
